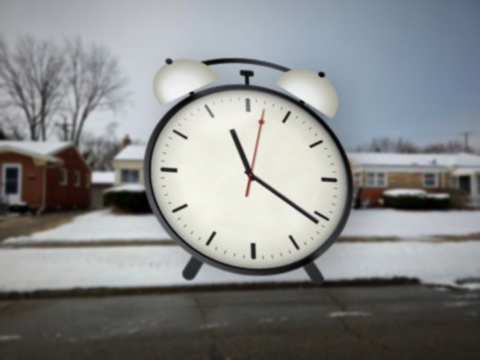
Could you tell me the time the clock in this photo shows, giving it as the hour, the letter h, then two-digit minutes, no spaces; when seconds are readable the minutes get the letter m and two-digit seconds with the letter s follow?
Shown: 11h21m02s
